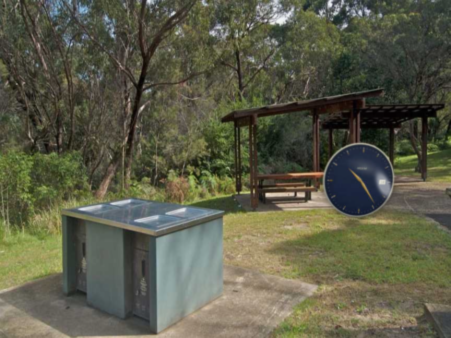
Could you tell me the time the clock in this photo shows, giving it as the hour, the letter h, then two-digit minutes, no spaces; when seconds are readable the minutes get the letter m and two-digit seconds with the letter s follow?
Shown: 10h24
